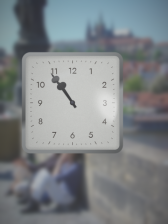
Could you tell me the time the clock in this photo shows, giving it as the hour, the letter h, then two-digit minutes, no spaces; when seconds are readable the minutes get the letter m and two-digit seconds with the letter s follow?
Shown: 10h54
